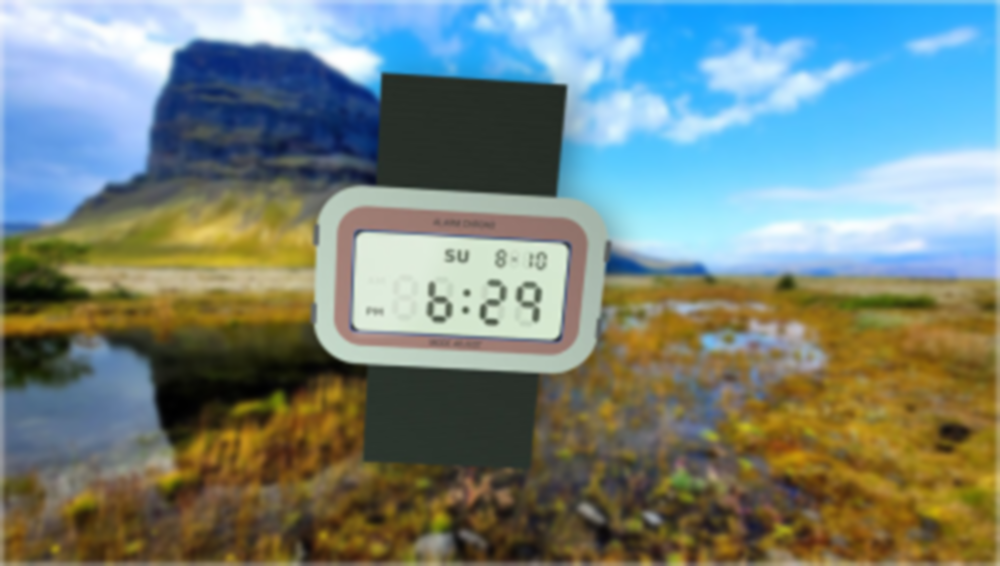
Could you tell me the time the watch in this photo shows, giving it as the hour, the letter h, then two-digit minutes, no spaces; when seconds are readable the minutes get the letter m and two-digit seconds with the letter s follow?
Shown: 6h29
